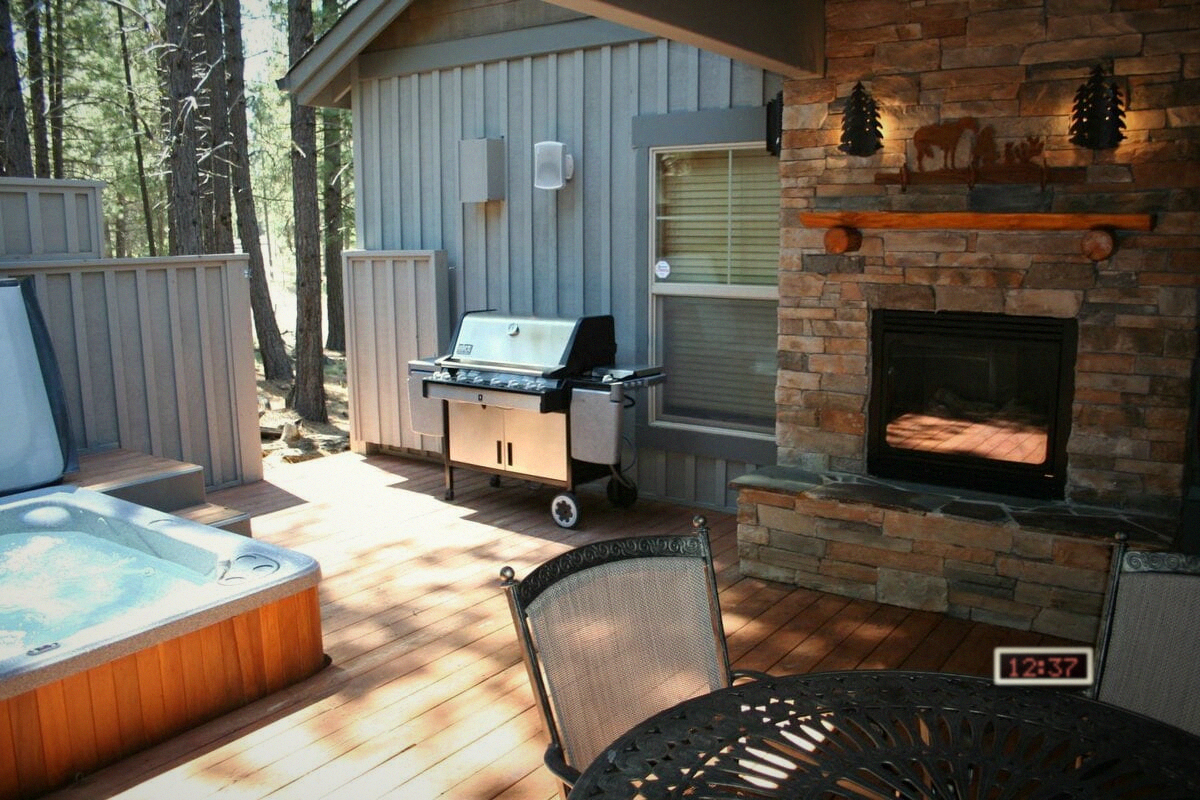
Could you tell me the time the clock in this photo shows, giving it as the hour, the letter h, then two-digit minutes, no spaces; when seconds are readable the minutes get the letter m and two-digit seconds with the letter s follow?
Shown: 12h37
